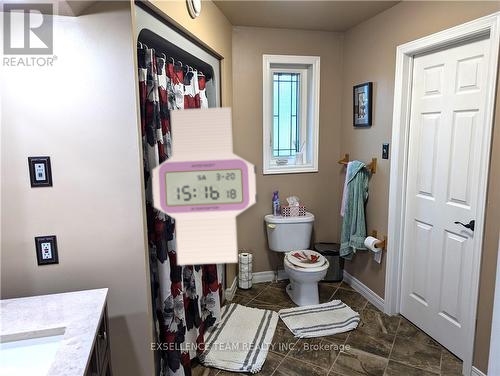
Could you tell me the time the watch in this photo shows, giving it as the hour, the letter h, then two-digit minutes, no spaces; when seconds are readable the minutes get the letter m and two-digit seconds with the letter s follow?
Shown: 15h16m18s
